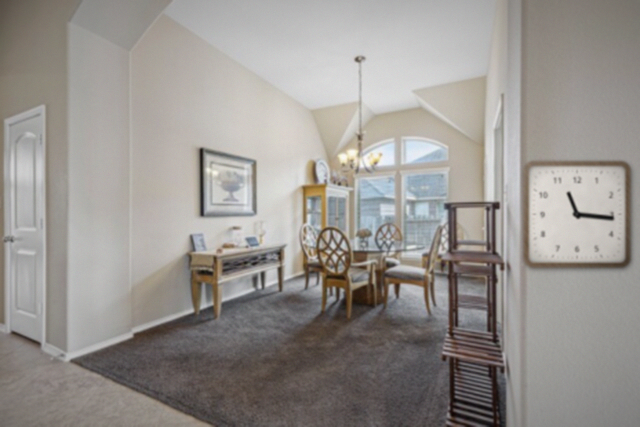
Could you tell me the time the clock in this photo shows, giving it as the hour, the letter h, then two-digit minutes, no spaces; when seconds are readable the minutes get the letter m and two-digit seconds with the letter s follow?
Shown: 11h16
